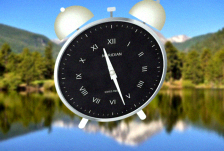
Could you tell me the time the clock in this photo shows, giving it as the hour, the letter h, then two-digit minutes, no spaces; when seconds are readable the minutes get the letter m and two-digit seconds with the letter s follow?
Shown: 11h27
